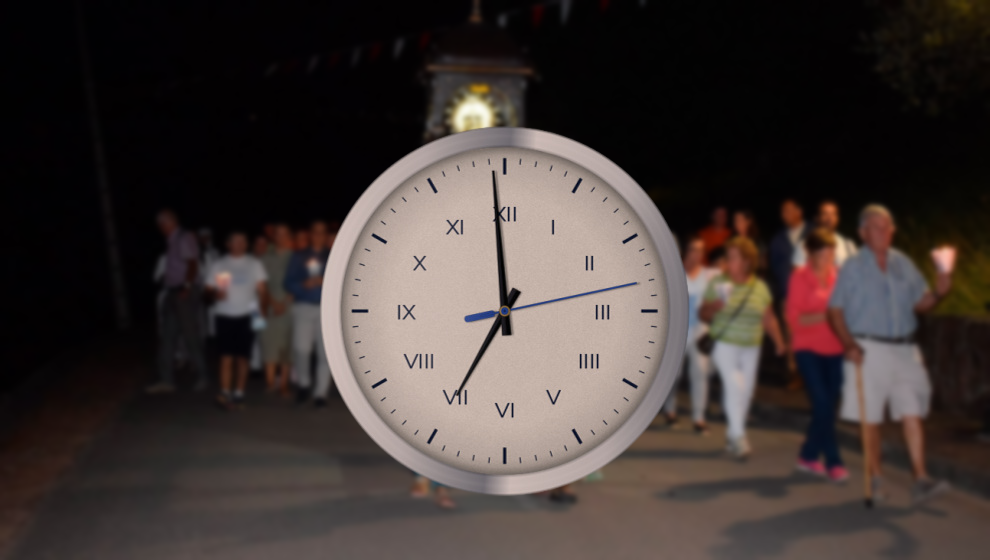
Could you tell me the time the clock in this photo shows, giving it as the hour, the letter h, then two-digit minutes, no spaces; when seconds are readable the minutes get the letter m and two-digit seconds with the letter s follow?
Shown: 6h59m13s
